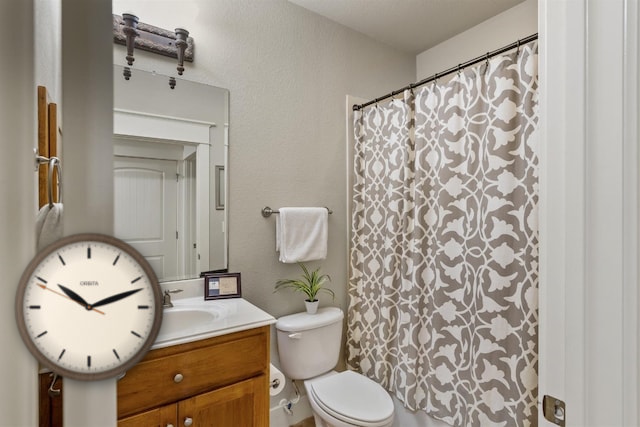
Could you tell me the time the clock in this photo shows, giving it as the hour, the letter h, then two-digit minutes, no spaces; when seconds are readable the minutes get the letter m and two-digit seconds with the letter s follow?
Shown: 10h11m49s
